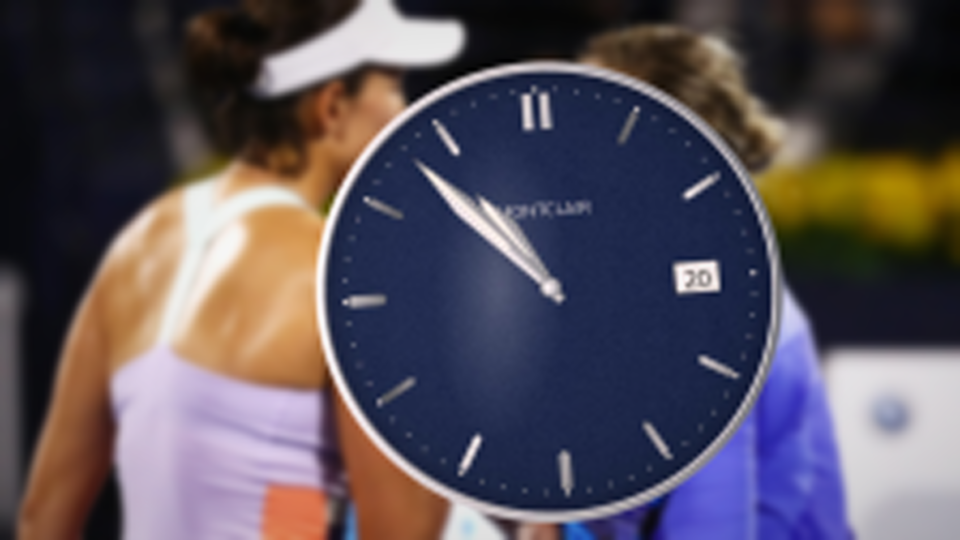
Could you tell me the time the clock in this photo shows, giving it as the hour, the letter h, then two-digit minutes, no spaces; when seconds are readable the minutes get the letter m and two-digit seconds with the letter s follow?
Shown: 10h53
